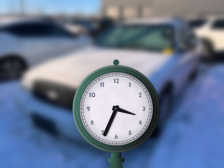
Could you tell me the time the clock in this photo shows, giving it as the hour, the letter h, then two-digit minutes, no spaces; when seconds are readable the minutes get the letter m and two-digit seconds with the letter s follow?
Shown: 3h34
